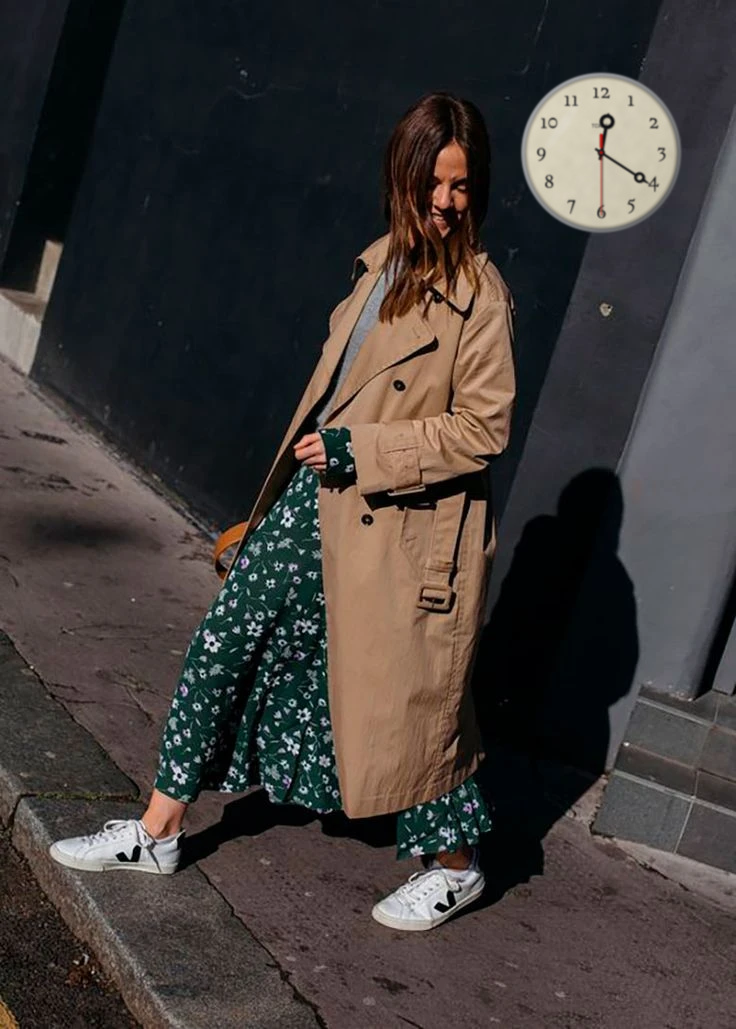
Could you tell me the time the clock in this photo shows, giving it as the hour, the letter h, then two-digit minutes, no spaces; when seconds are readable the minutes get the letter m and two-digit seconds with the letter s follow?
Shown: 12h20m30s
